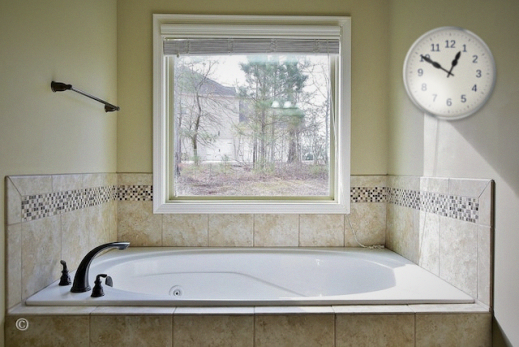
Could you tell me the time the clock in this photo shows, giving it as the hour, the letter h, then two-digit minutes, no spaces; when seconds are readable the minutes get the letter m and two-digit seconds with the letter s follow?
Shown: 12h50
